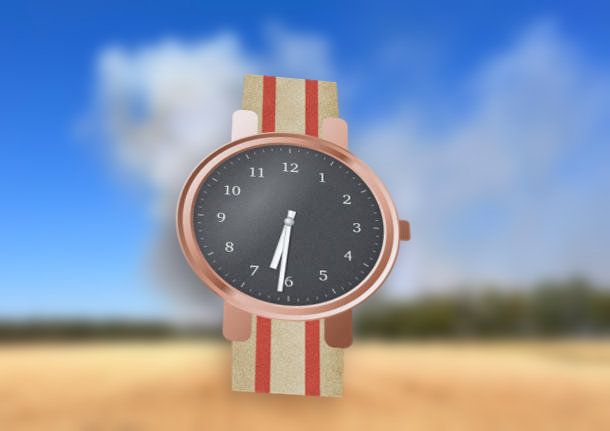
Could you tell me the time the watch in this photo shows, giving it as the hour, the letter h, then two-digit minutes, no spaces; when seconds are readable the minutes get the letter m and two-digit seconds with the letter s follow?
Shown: 6h31
